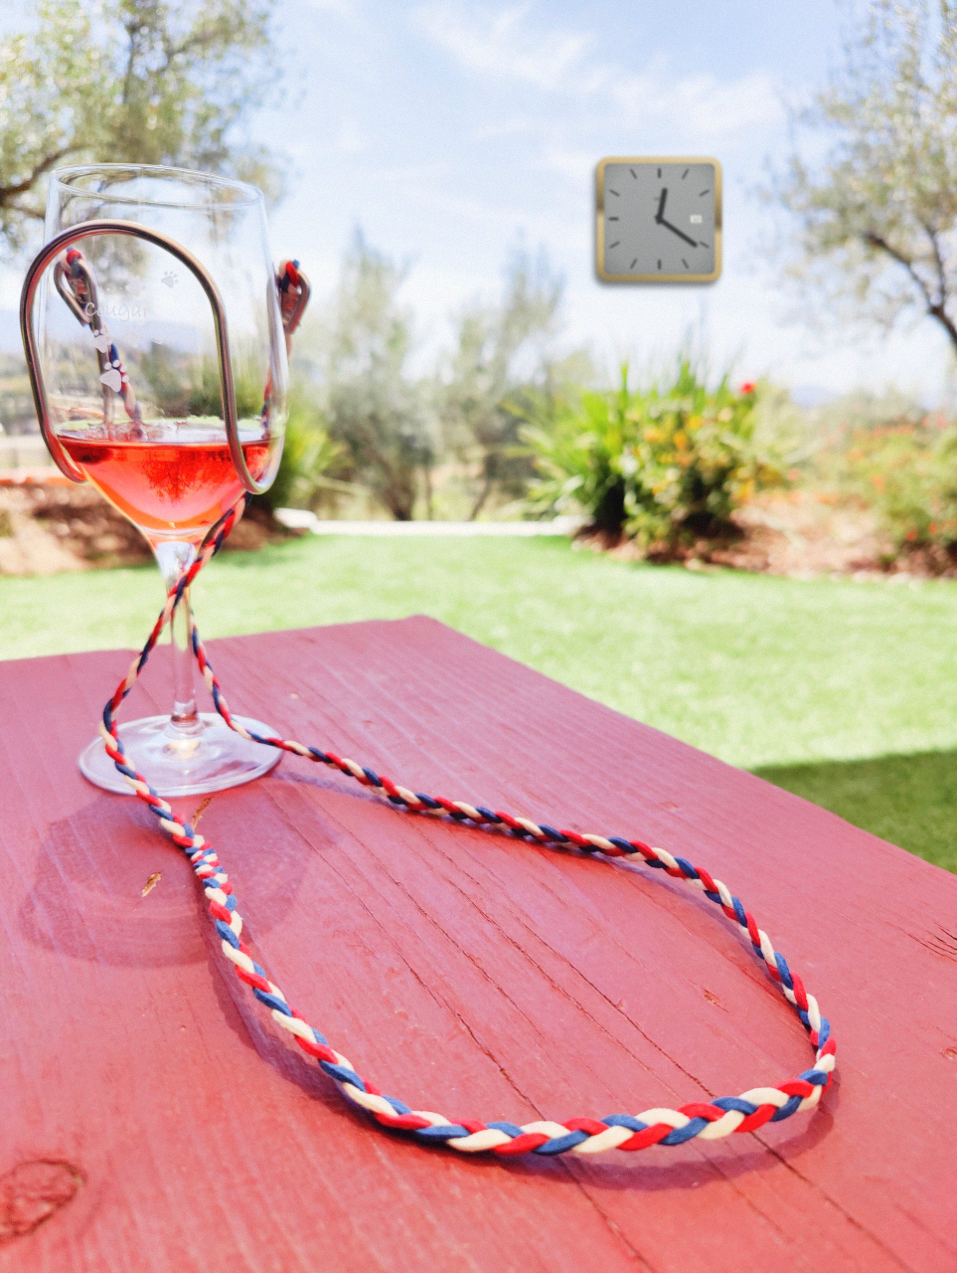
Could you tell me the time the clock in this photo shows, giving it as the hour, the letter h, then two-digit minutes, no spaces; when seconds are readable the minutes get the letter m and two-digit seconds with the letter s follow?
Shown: 12h21
